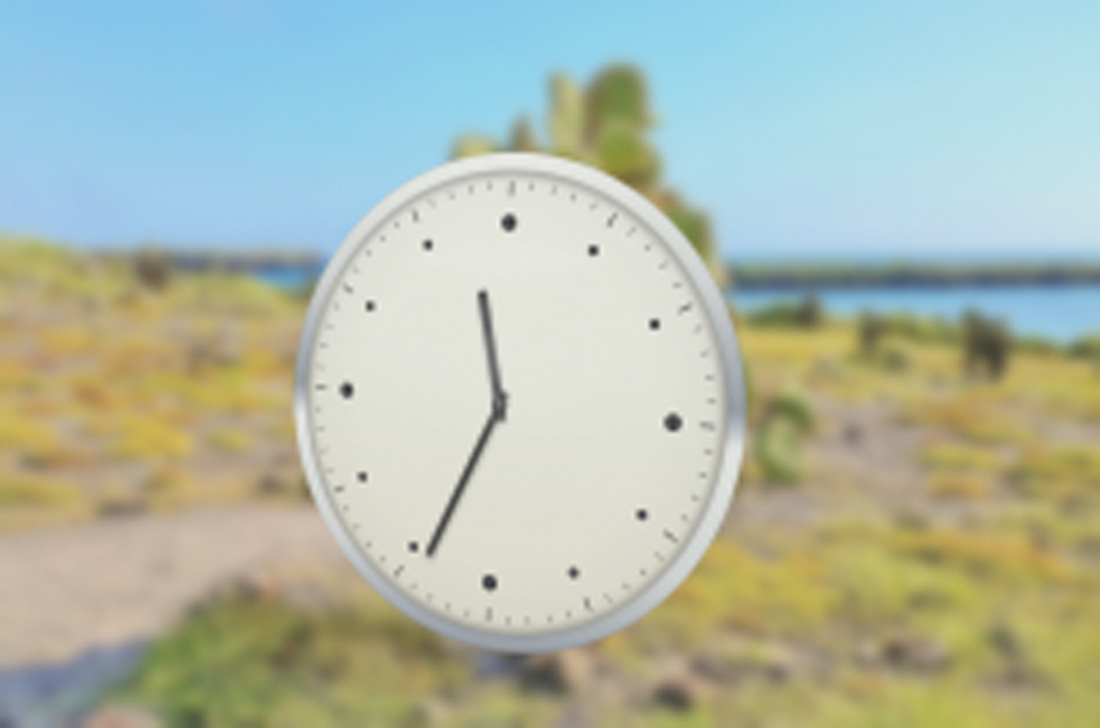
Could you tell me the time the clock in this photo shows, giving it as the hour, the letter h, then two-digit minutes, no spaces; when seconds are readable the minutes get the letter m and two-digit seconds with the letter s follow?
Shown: 11h34
